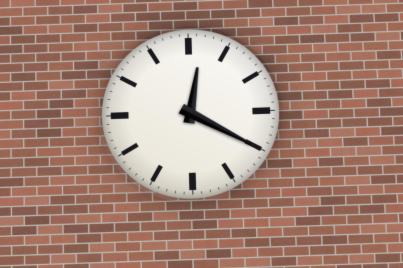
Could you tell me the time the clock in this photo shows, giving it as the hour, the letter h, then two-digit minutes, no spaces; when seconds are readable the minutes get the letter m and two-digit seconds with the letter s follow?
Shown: 12h20
